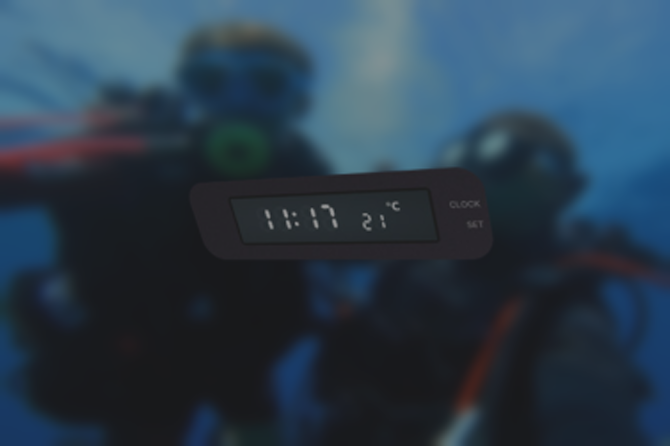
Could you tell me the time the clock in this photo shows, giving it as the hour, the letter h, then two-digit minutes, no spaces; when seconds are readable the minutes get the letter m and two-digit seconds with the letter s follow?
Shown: 11h17
